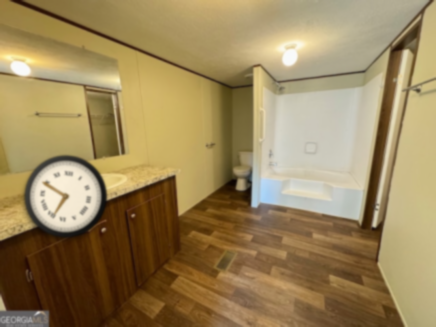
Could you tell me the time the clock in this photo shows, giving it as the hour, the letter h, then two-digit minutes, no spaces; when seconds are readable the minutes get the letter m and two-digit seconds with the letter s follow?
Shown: 6h49
